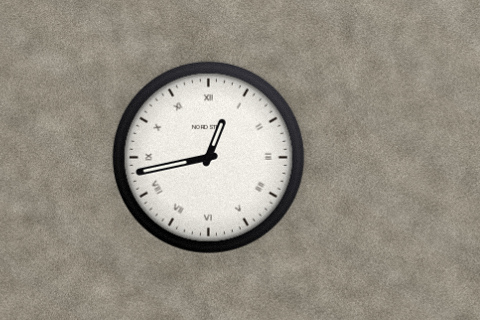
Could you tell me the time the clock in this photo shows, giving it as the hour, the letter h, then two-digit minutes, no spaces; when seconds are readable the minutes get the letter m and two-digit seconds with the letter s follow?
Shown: 12h43
